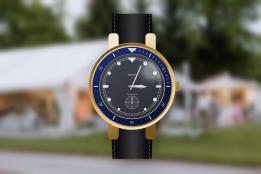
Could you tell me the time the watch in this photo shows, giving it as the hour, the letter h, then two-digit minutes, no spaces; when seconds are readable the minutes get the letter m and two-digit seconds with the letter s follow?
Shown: 3h04
